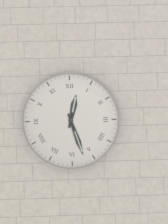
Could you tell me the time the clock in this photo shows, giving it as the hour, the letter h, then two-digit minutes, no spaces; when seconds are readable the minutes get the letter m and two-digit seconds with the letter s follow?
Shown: 12h27
